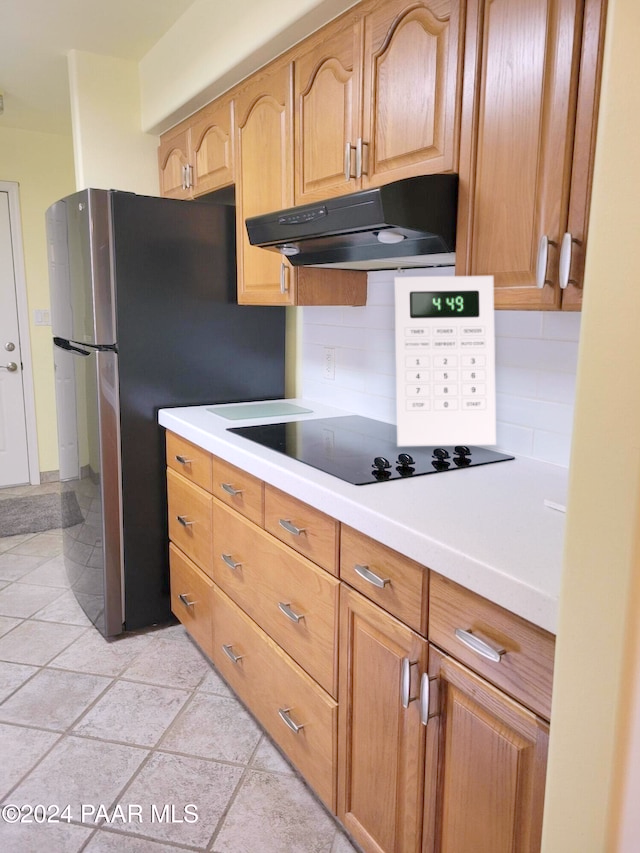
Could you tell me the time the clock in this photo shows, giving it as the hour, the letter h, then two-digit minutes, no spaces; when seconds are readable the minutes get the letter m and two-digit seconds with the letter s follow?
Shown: 4h49
